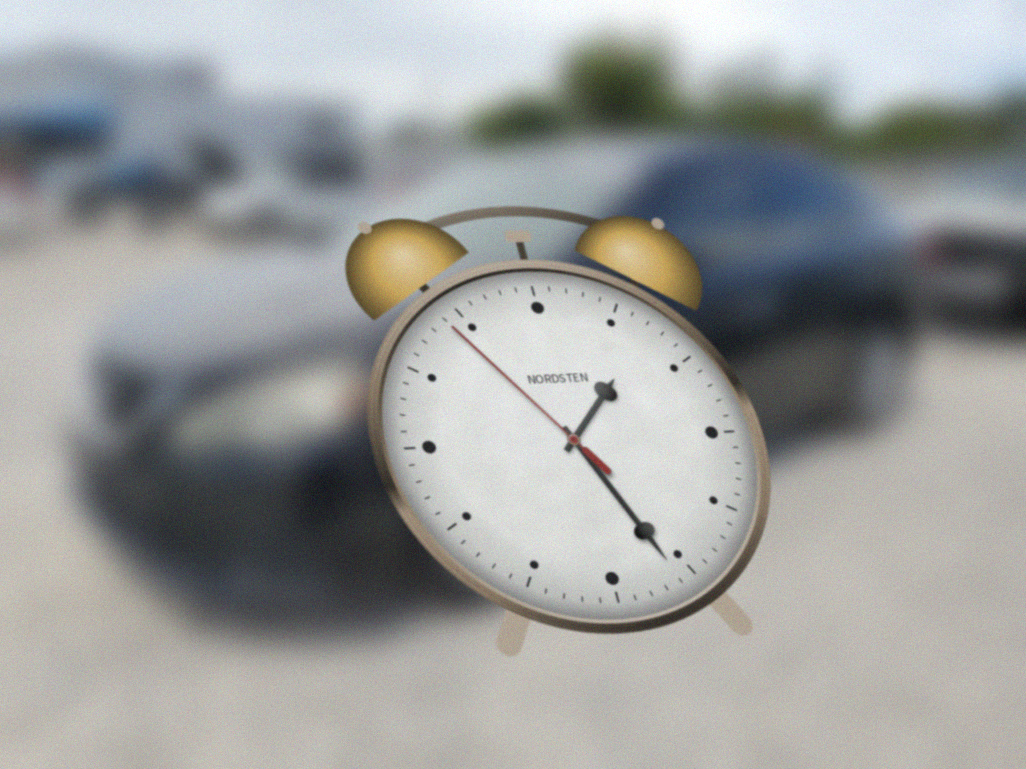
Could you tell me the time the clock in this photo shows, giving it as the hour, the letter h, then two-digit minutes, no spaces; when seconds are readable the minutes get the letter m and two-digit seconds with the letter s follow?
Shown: 1h25m54s
